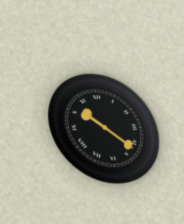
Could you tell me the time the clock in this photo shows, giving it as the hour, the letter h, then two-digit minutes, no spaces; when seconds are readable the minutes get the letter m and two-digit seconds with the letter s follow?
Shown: 10h22
